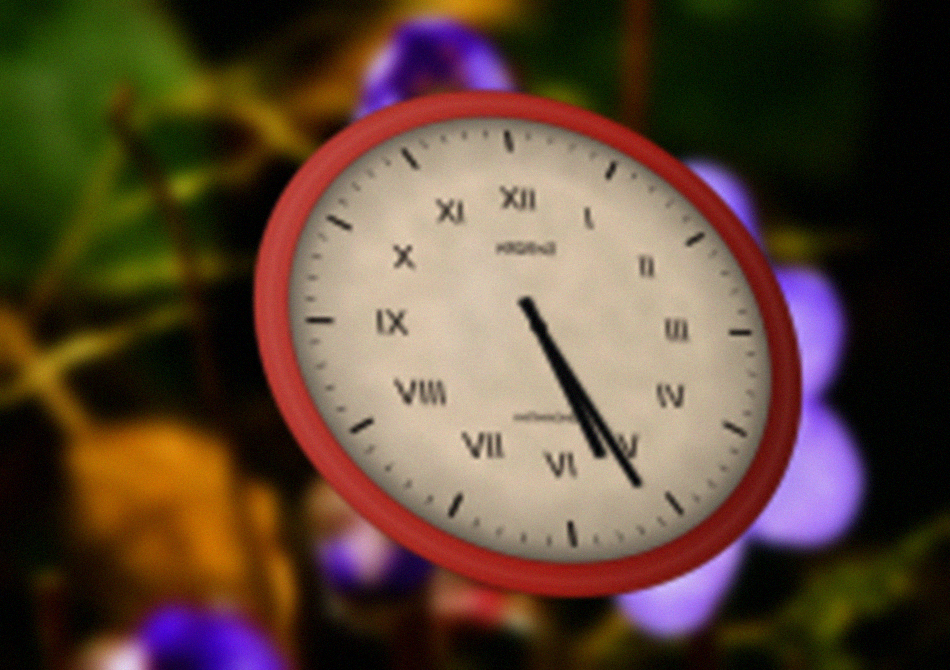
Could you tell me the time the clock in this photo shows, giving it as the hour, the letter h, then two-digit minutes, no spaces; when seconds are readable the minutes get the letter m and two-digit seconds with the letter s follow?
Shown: 5h26
